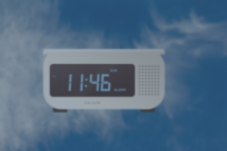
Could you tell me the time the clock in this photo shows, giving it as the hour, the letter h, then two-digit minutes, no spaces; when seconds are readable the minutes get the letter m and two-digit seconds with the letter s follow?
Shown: 11h46
